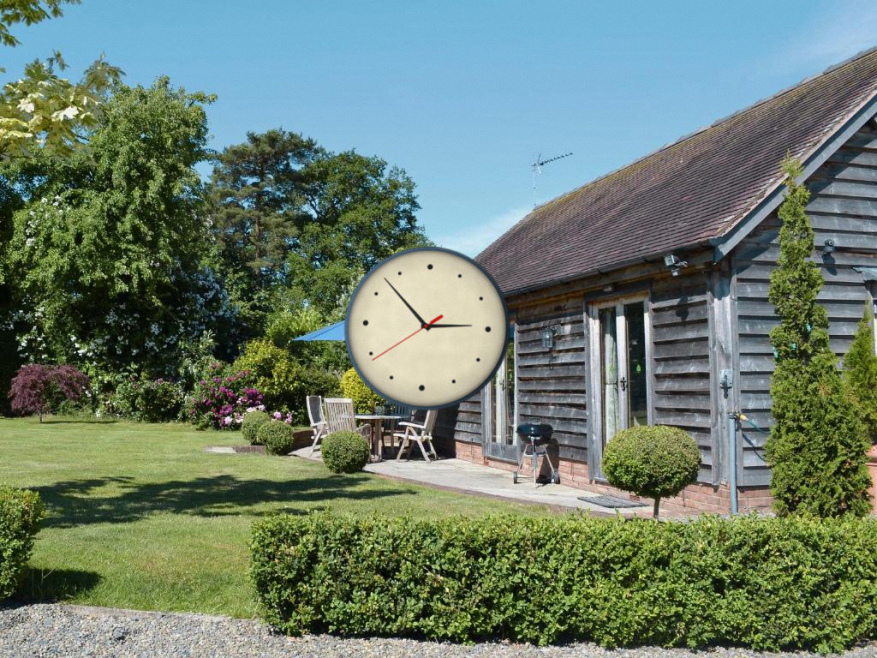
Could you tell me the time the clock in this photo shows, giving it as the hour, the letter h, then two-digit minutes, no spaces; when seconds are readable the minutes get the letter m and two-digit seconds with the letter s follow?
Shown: 2h52m39s
